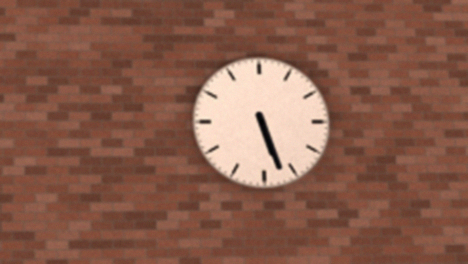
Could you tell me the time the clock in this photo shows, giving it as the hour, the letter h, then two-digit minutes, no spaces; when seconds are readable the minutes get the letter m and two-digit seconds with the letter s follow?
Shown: 5h27
